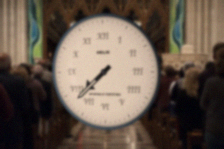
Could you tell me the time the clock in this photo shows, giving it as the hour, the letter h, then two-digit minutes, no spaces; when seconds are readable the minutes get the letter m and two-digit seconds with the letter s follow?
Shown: 7h38
